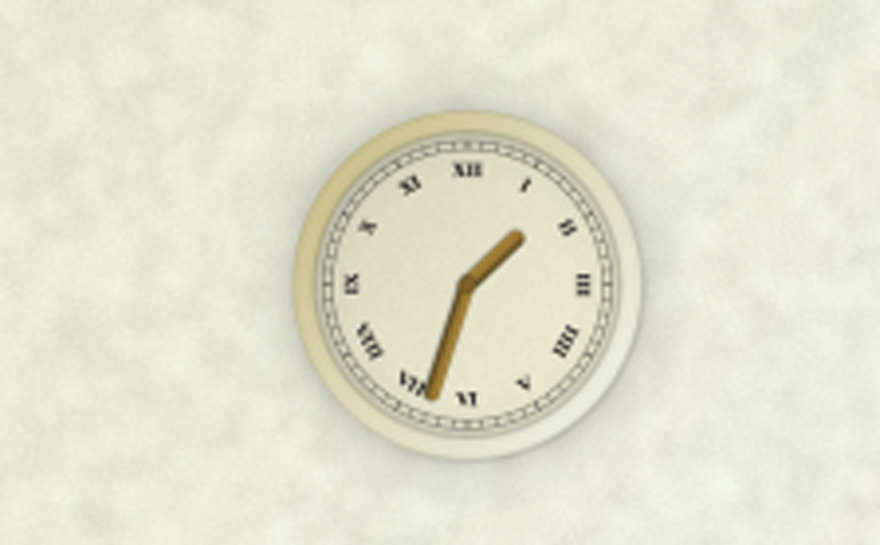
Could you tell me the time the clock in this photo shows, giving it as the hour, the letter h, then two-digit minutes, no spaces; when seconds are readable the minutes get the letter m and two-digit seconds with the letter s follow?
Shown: 1h33
